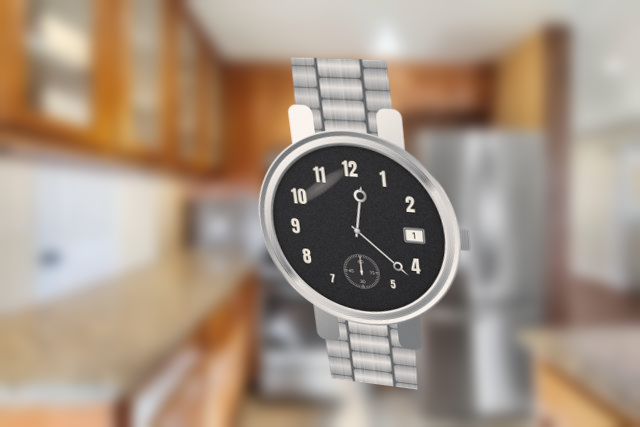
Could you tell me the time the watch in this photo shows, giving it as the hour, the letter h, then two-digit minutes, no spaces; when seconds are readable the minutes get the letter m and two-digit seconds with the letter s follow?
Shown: 12h22
